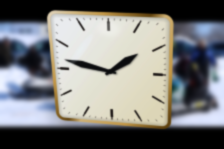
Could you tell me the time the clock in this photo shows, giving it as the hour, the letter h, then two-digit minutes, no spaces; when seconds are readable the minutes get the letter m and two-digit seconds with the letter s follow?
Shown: 1h47
